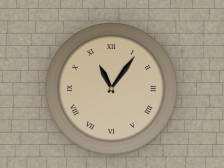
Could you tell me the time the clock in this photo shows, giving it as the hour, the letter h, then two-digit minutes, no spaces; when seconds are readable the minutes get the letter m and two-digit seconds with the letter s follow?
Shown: 11h06
